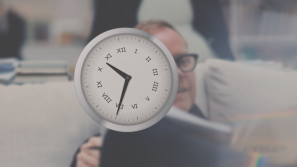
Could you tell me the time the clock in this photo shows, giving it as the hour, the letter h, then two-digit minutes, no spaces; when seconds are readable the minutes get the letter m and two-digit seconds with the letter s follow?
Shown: 10h35
